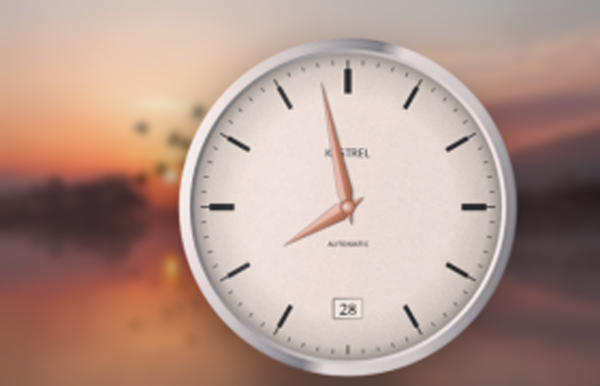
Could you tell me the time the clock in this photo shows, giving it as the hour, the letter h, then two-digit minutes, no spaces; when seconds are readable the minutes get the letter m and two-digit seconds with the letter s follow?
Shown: 7h58
